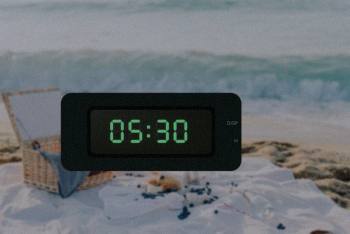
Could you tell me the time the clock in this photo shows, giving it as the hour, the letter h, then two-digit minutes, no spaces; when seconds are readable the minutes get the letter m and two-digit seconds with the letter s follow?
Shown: 5h30
